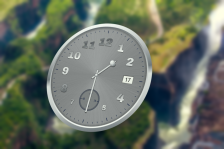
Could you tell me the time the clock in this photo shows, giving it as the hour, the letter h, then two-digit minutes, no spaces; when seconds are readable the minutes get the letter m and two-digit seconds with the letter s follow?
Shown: 1h30
